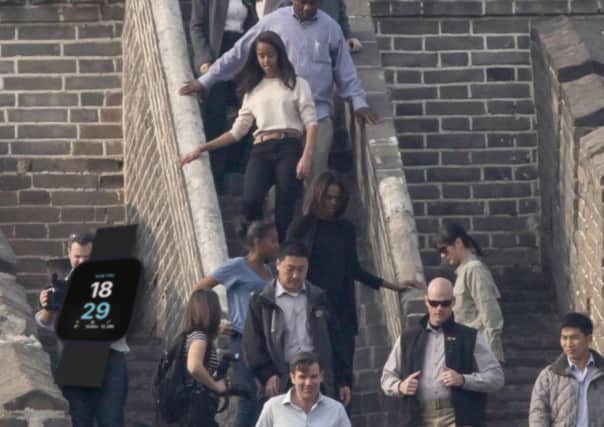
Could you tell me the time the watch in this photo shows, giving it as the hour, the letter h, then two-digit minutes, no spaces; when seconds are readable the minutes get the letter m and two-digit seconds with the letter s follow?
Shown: 18h29
